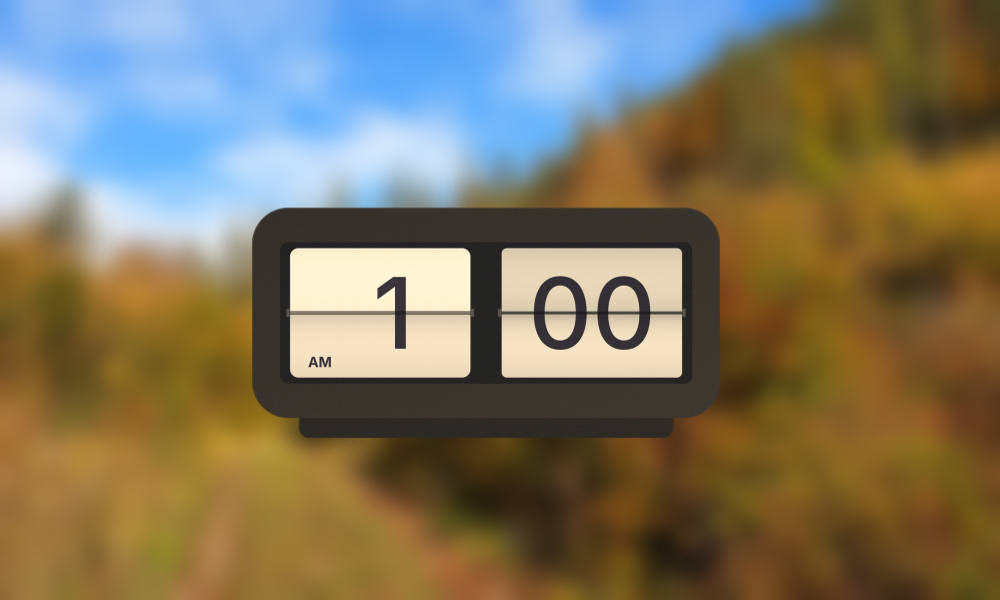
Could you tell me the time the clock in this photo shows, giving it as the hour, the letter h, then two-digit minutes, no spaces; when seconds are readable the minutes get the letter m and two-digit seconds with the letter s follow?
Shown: 1h00
